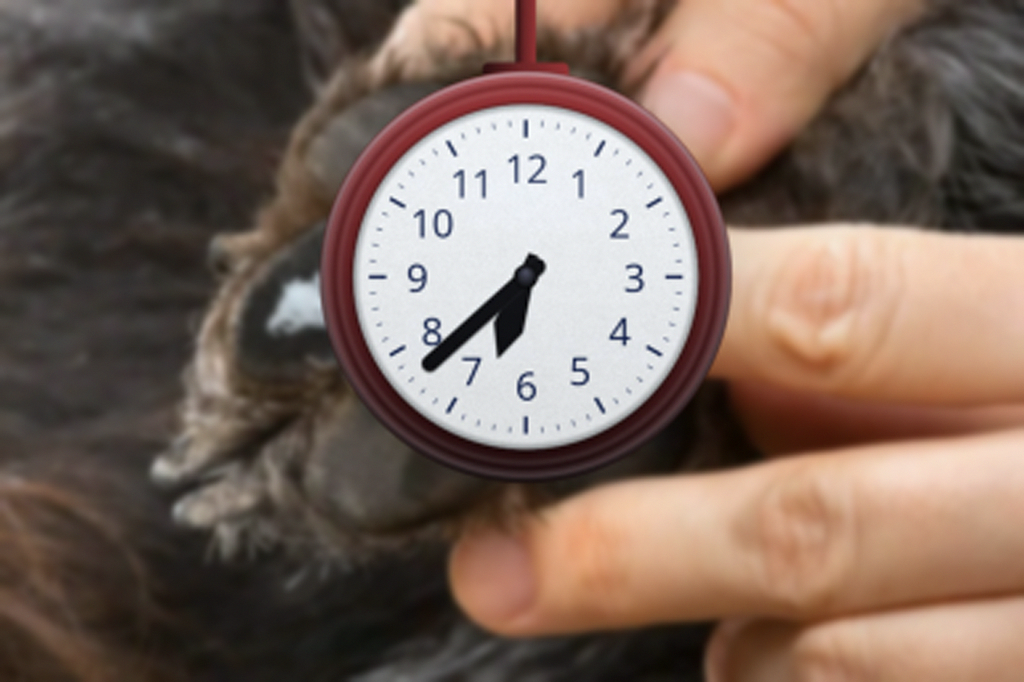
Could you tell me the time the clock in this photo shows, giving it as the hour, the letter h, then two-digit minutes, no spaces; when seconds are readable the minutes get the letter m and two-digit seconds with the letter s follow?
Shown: 6h38
